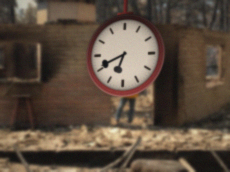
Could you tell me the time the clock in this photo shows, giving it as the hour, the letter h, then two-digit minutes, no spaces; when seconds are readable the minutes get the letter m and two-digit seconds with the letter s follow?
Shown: 6h41
